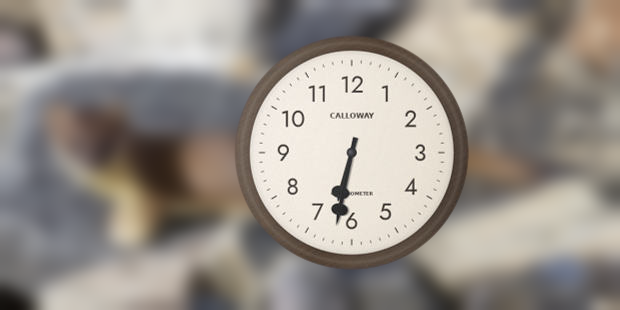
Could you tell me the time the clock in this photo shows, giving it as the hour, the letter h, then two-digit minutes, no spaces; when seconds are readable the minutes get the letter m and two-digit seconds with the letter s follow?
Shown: 6h32
